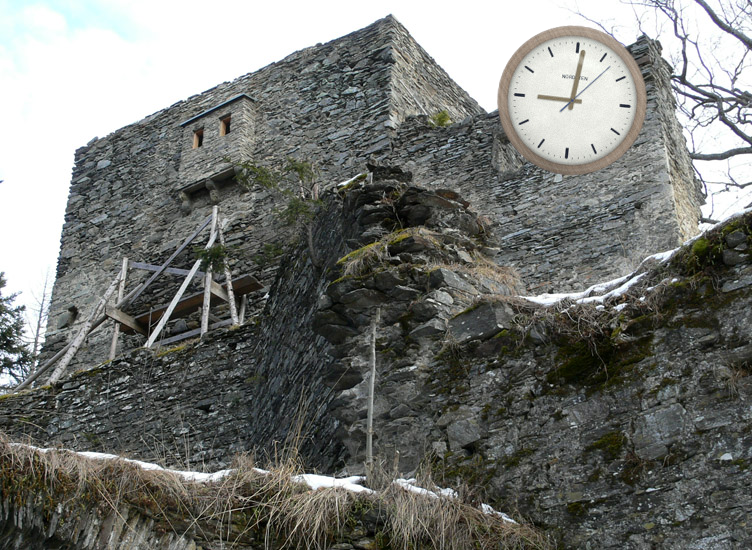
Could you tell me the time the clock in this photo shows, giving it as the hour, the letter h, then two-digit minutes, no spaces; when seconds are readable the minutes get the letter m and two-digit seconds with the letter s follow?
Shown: 9h01m07s
